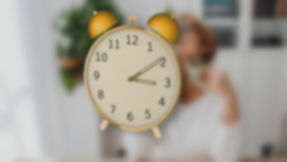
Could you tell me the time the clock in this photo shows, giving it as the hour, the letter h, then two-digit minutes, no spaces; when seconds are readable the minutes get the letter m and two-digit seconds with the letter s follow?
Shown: 3h09
